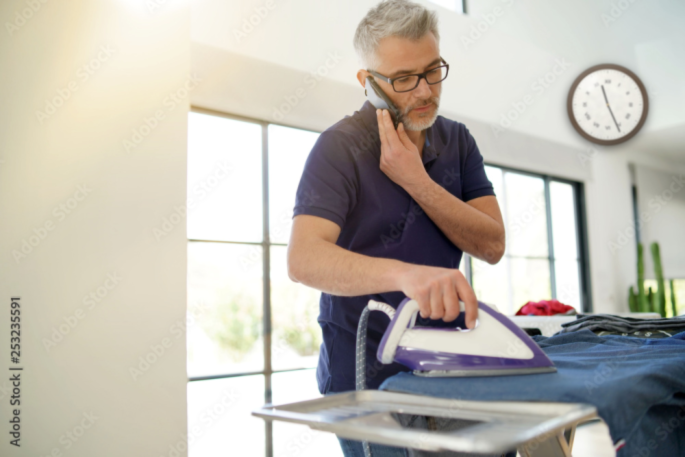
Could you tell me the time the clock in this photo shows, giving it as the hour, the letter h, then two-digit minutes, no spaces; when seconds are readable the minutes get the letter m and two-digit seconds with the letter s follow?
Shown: 11h26
